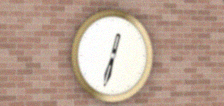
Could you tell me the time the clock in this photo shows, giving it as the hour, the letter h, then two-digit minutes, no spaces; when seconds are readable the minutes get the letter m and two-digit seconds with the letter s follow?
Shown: 12h33
